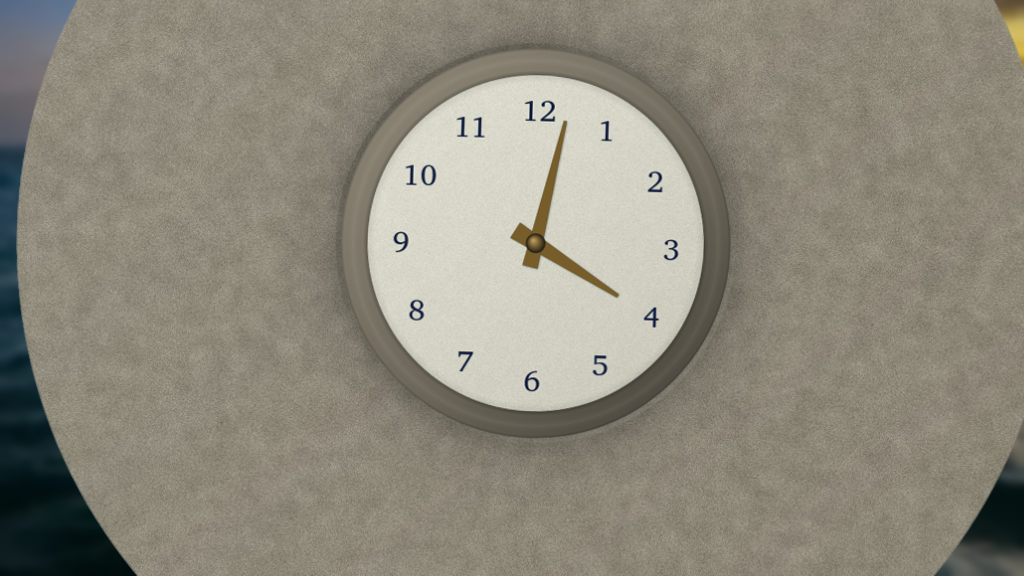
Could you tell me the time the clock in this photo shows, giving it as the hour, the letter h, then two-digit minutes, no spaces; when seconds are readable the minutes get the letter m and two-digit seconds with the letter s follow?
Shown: 4h02
